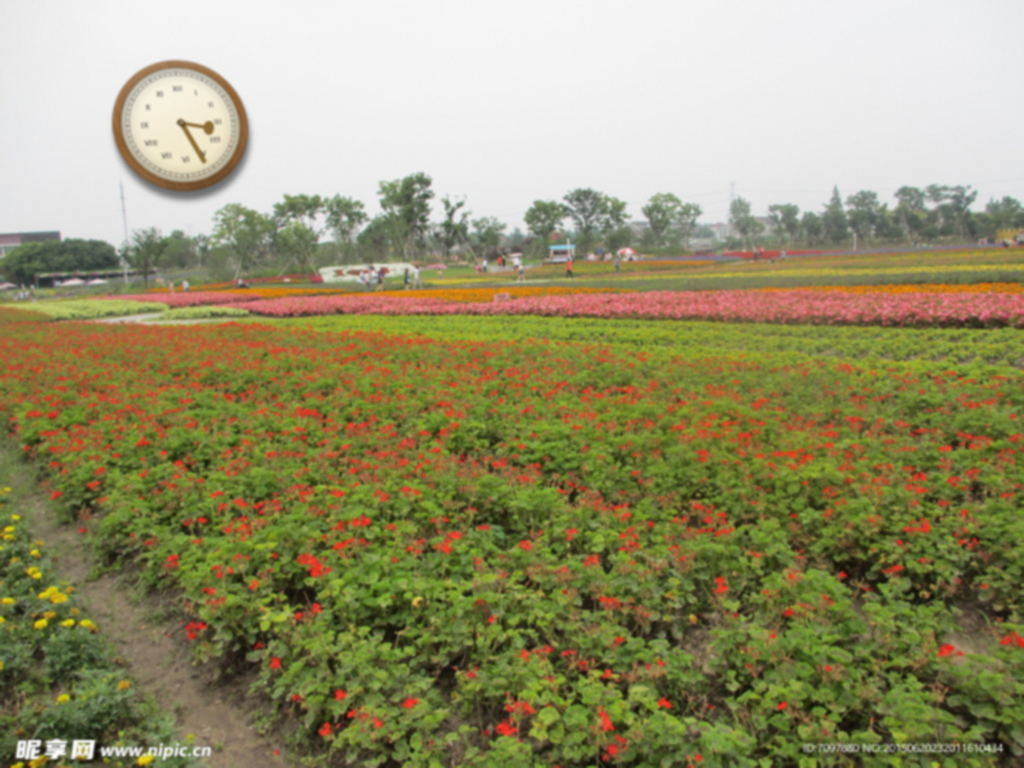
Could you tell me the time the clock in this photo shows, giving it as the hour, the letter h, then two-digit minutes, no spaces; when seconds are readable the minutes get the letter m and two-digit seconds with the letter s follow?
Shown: 3h26
